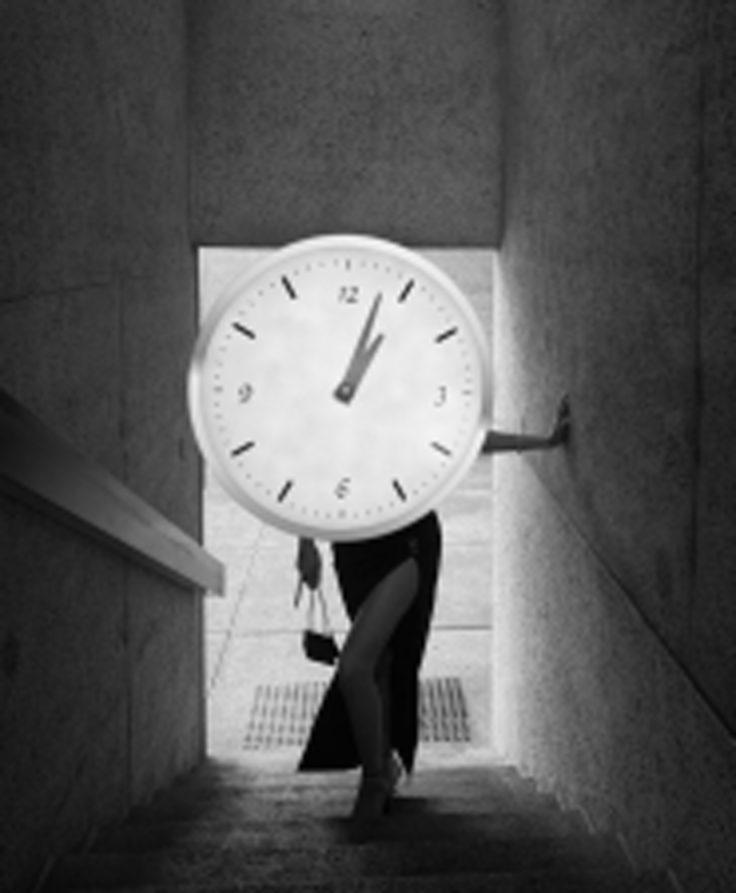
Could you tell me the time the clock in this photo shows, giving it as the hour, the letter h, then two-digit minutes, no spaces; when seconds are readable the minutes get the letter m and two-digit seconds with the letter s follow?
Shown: 1h03
